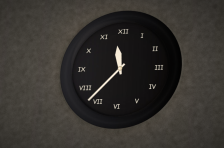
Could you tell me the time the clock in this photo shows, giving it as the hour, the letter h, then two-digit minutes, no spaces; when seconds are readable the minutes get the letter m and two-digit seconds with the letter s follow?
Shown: 11h37
